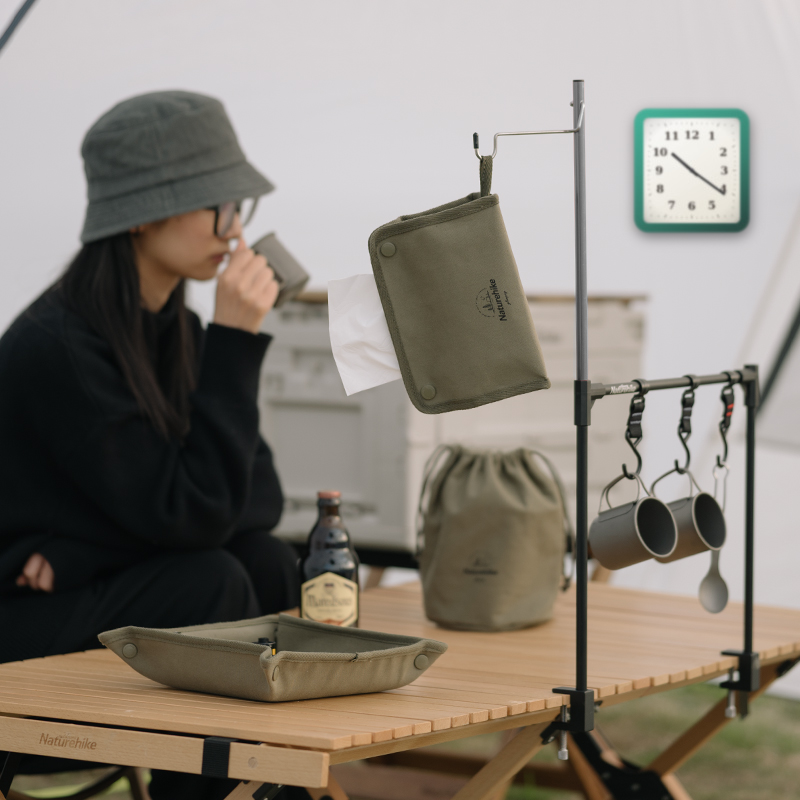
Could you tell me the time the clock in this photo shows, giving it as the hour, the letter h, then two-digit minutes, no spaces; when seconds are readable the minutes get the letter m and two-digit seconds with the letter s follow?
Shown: 10h21
